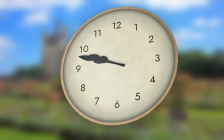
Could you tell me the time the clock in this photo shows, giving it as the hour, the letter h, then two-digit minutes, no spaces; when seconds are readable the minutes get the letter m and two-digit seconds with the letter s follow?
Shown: 9h48
